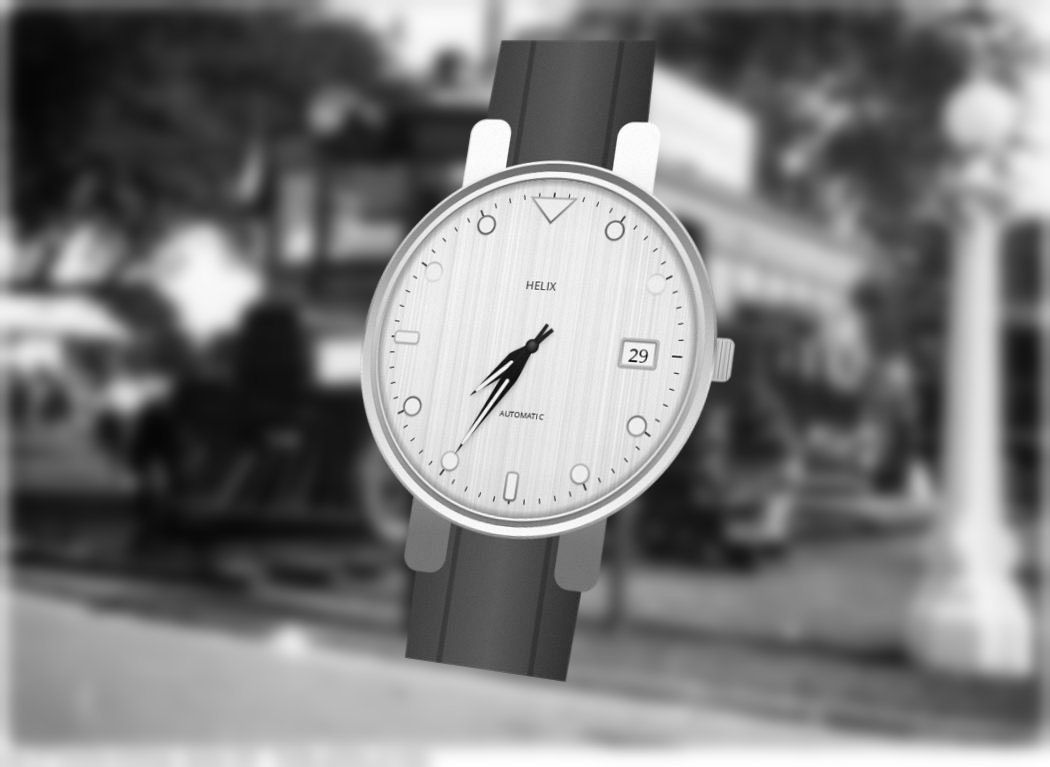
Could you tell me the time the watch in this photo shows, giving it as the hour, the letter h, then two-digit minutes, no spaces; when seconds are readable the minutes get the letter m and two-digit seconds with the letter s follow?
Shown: 7h35
